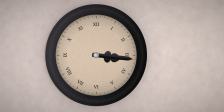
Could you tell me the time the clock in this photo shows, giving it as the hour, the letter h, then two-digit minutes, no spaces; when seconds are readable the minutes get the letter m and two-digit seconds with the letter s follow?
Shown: 3h16
